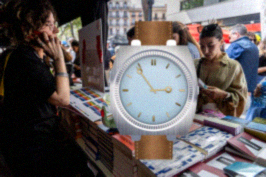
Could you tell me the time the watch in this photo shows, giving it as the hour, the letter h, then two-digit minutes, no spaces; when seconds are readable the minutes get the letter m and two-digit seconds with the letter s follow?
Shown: 2h54
